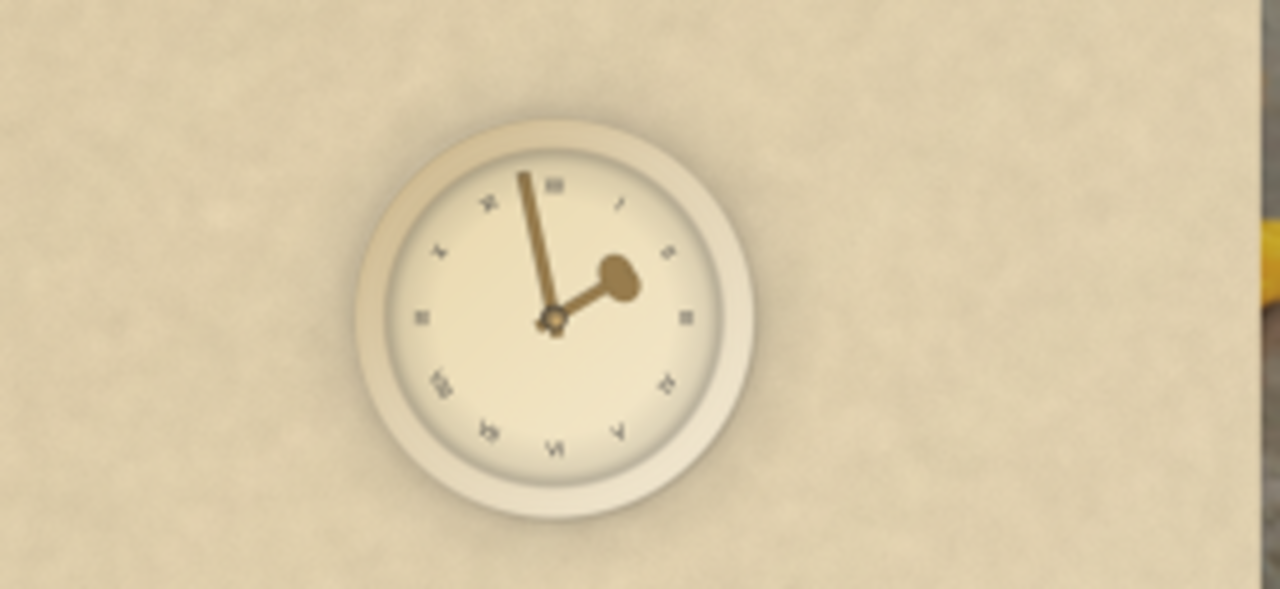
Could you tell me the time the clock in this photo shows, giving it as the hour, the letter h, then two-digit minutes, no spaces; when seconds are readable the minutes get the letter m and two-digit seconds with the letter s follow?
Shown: 1h58
